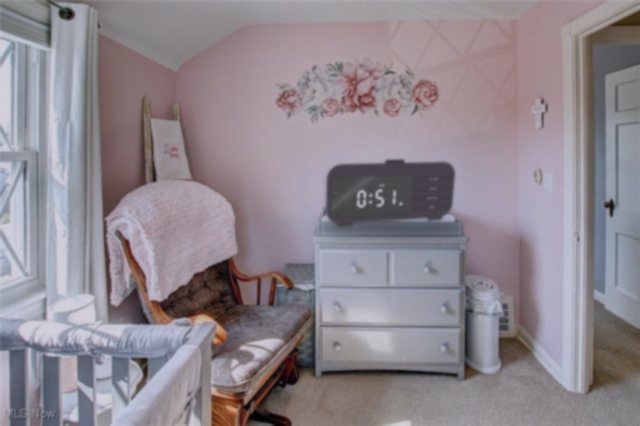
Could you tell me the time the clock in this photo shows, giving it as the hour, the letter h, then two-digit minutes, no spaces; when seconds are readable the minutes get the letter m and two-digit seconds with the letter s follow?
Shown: 0h51
